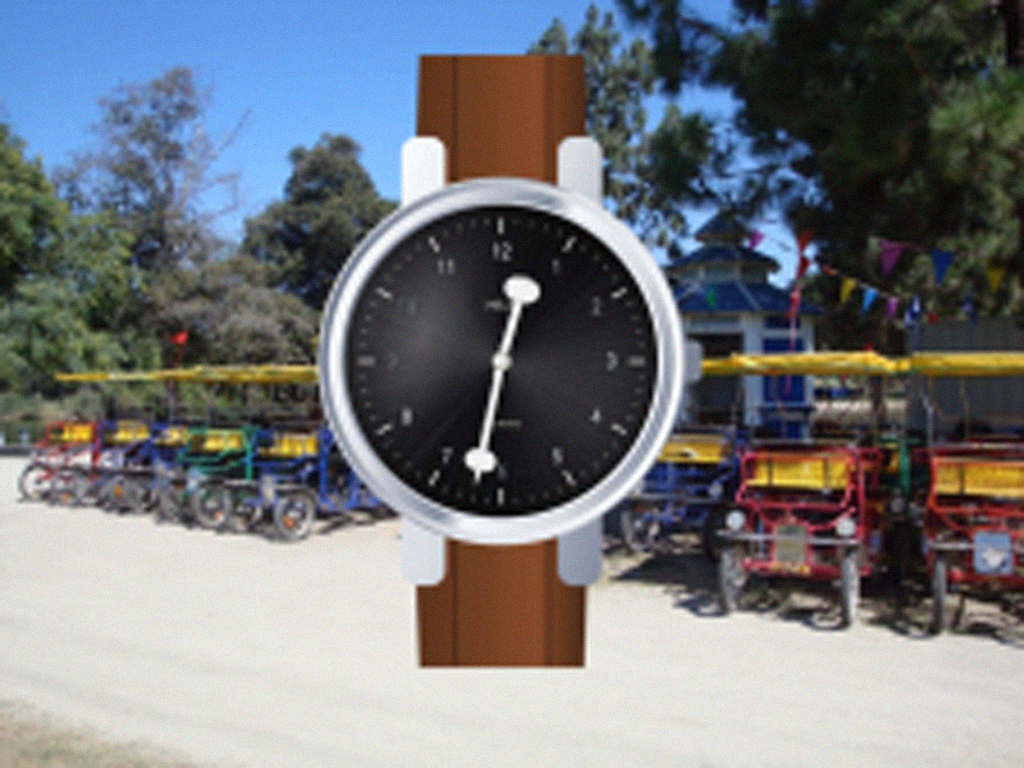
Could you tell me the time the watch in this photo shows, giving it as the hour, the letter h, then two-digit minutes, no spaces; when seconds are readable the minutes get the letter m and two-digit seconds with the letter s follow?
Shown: 12h32
